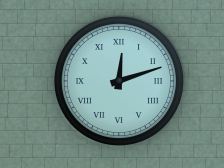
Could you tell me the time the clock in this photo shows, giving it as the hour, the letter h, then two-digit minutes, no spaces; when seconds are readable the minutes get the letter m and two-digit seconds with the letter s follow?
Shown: 12h12
